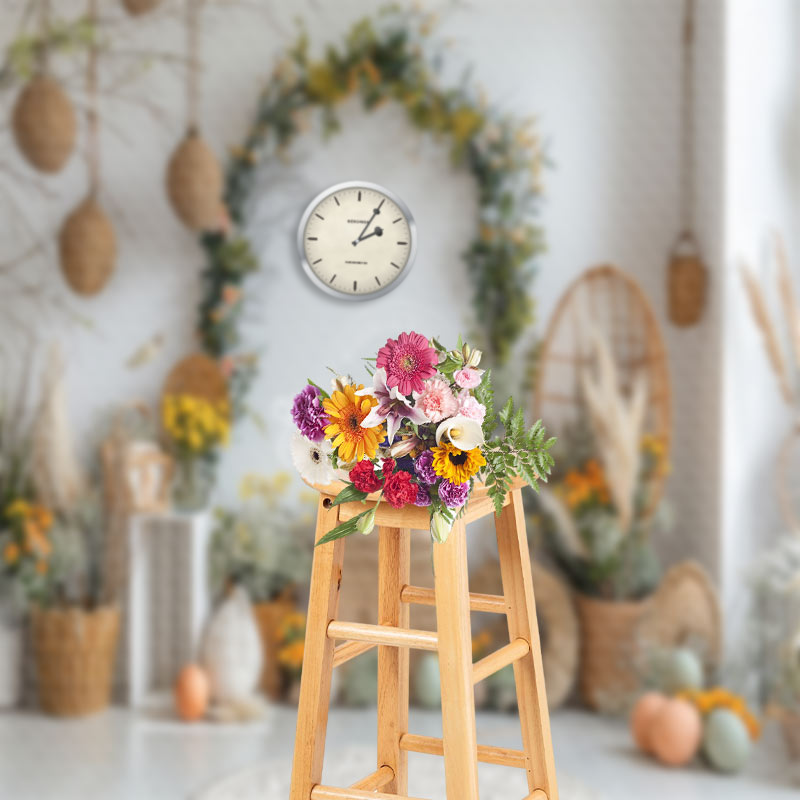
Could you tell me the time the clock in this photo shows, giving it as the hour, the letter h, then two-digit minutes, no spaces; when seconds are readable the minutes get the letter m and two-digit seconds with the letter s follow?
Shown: 2h05
